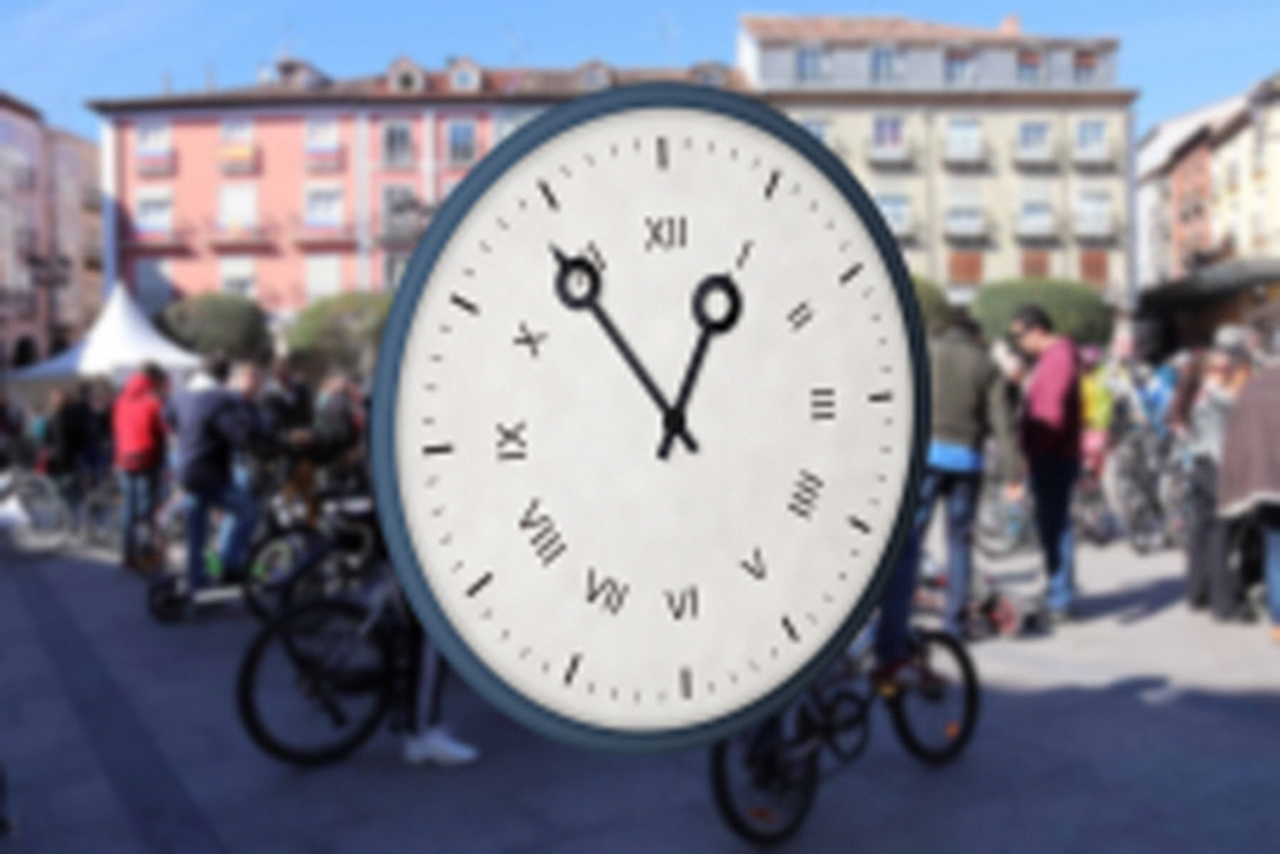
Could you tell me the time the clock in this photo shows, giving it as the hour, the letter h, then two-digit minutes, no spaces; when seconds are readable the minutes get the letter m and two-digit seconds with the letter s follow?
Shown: 12h54
